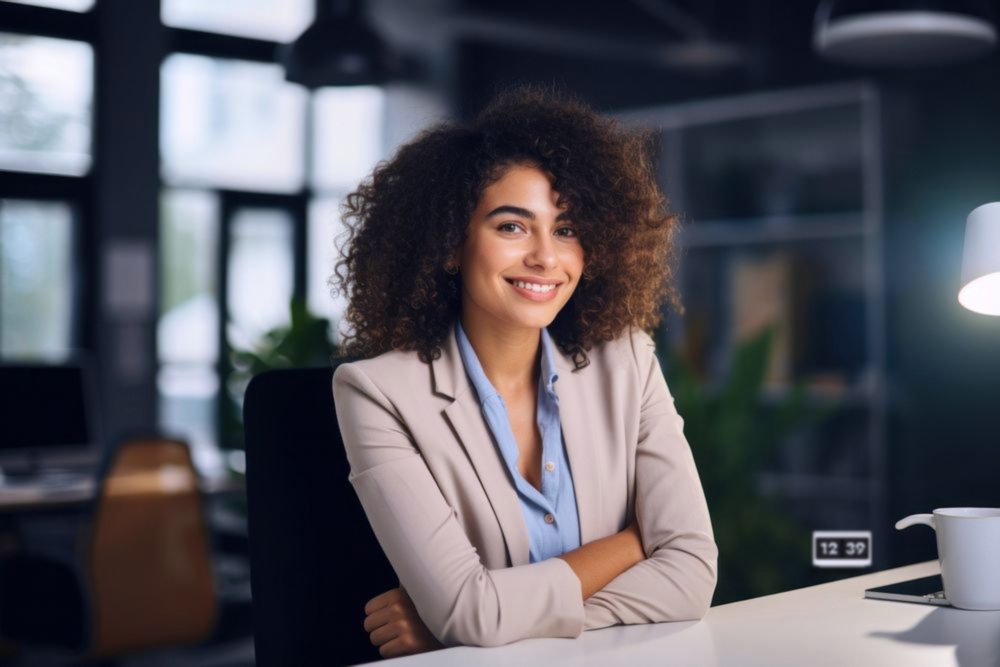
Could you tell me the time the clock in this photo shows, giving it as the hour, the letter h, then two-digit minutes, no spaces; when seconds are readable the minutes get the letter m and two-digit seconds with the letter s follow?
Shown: 12h39
